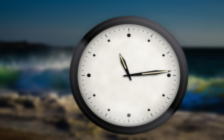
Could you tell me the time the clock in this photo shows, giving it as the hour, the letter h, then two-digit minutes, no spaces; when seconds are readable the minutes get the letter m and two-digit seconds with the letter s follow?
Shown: 11h14
